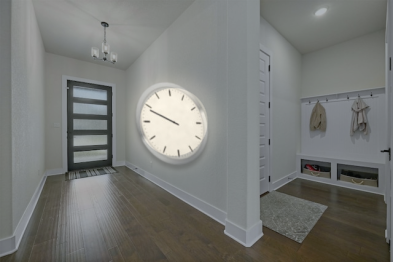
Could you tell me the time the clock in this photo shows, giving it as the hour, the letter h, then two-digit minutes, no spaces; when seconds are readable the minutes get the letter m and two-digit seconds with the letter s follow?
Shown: 9h49
